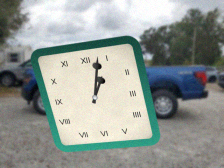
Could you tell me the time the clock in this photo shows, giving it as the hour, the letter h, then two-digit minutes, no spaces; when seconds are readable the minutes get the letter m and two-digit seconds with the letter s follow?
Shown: 1h03
